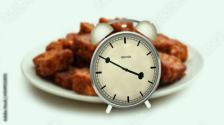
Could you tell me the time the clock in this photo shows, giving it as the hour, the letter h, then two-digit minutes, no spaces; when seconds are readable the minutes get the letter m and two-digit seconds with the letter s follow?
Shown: 3h50
